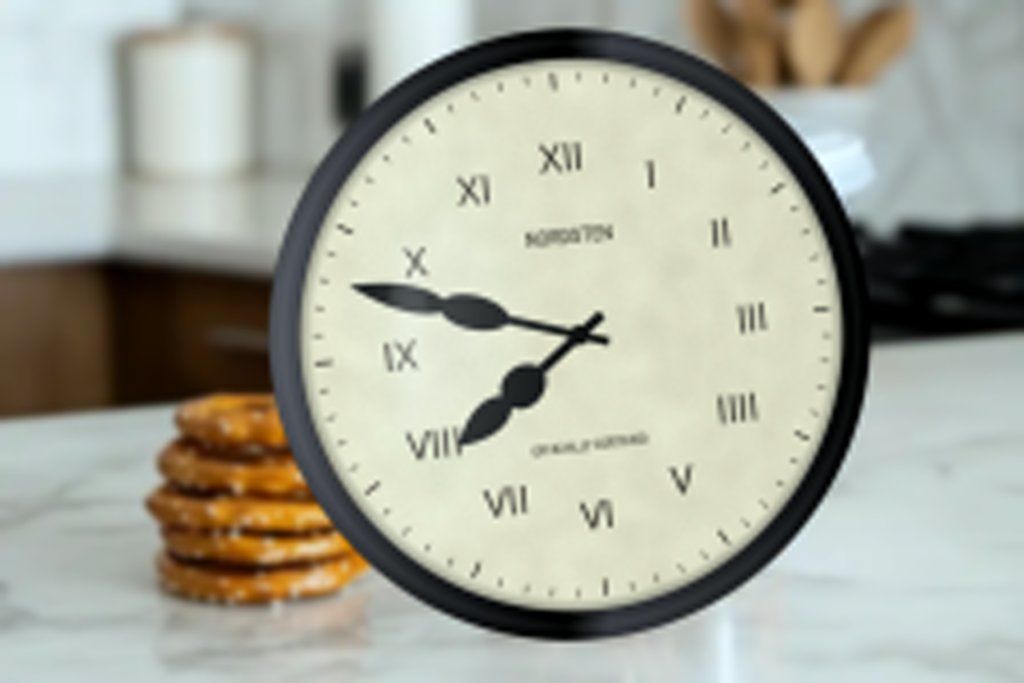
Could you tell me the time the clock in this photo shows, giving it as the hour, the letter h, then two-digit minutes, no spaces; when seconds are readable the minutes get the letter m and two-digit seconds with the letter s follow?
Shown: 7h48
